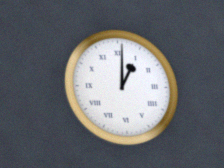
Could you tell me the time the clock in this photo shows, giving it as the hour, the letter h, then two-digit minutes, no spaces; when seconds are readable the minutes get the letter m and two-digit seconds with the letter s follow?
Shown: 1h01
